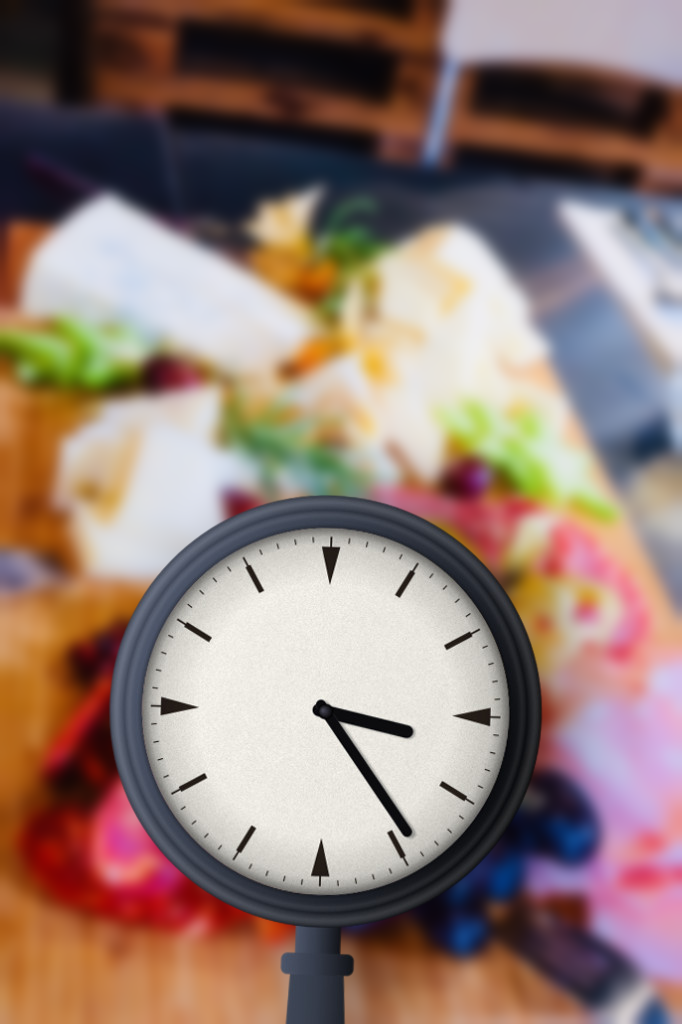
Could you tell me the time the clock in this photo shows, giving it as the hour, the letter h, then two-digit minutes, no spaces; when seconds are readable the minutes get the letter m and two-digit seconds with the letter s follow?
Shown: 3h24
